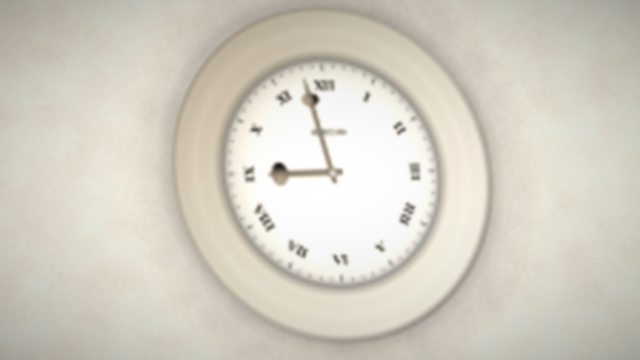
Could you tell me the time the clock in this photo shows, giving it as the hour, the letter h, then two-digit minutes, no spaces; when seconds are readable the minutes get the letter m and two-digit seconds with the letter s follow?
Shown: 8h58
